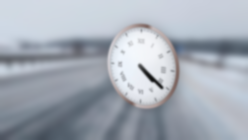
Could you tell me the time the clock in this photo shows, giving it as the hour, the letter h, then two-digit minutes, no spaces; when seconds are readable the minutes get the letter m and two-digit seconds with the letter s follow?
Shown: 4h21
